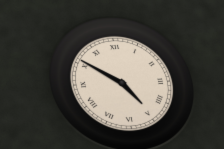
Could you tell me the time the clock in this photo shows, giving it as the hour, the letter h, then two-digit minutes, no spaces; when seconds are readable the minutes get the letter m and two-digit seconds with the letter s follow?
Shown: 4h51
